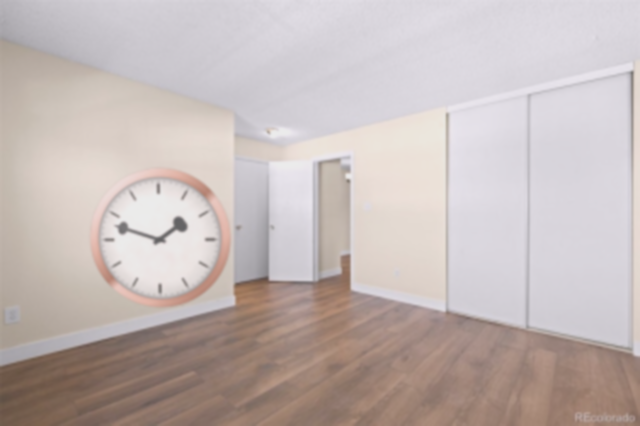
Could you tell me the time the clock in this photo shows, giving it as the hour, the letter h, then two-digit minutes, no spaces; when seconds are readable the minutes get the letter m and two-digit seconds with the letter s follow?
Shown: 1h48
